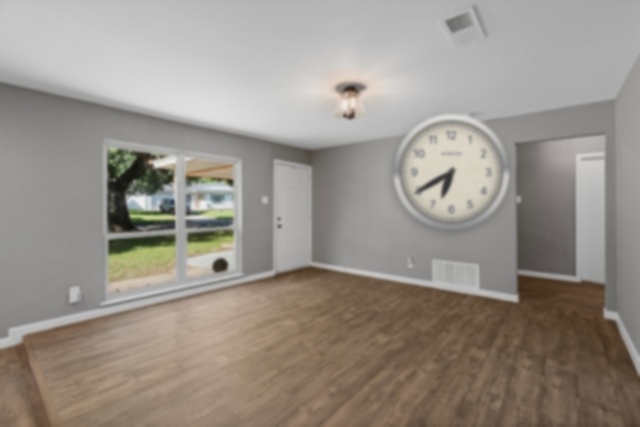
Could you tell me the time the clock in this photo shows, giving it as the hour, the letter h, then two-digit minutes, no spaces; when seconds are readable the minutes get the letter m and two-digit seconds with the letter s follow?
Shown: 6h40
